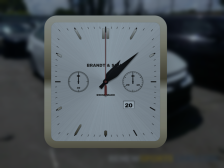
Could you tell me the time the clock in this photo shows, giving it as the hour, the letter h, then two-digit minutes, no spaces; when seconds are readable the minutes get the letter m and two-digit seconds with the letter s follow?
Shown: 1h08
